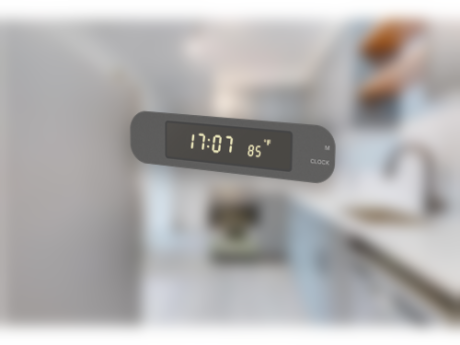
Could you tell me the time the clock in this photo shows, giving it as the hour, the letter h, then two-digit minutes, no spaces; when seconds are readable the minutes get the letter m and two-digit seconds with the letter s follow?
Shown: 17h07
